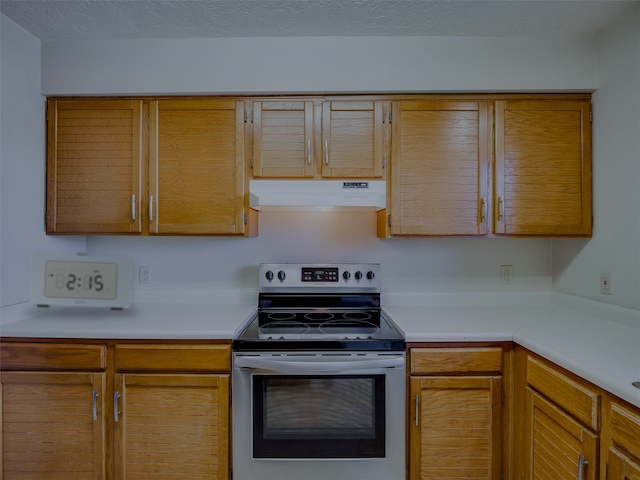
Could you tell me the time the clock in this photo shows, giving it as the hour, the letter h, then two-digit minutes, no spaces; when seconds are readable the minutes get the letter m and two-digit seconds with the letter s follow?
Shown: 2h15
